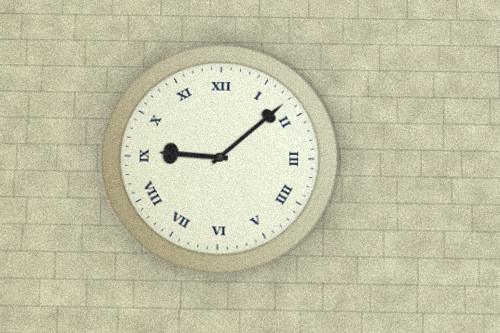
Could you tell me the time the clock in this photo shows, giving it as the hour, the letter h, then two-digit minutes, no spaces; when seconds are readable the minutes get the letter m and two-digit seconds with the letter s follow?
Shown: 9h08
